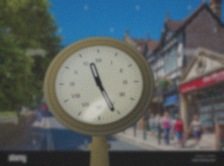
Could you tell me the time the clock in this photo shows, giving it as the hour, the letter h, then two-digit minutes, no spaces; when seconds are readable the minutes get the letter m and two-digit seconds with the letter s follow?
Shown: 11h26
